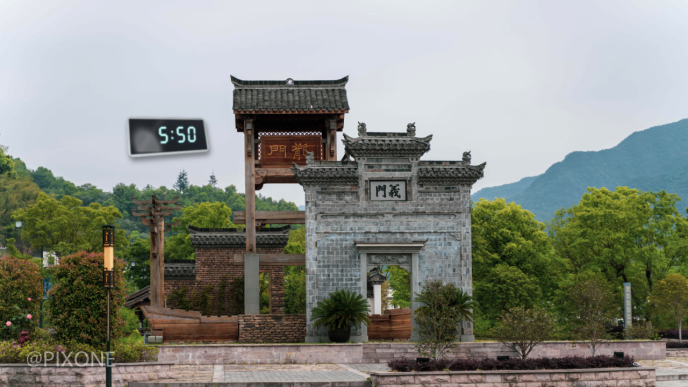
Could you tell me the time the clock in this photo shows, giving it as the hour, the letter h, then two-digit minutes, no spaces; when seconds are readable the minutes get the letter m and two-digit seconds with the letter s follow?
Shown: 5h50
